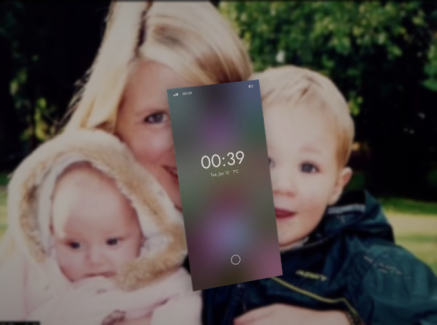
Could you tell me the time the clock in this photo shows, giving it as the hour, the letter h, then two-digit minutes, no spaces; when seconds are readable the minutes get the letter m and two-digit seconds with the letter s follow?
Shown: 0h39
